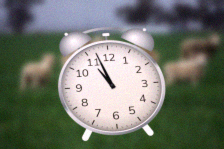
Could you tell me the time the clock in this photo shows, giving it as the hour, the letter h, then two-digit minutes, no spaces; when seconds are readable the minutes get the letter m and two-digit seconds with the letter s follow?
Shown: 10h57
